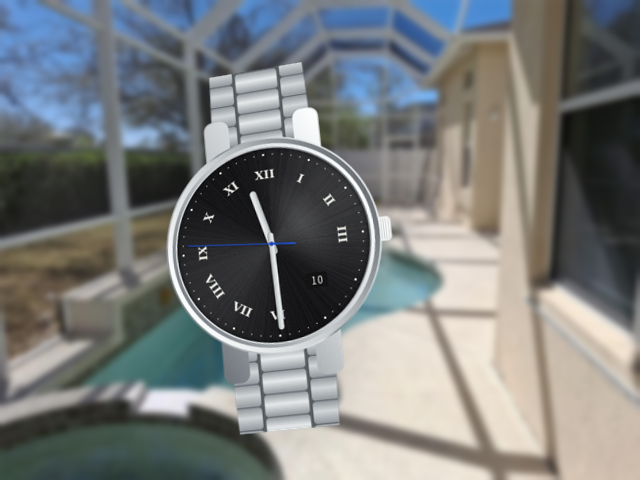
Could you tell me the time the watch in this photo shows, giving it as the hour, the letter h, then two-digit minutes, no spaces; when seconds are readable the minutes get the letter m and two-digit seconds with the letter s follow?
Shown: 11h29m46s
